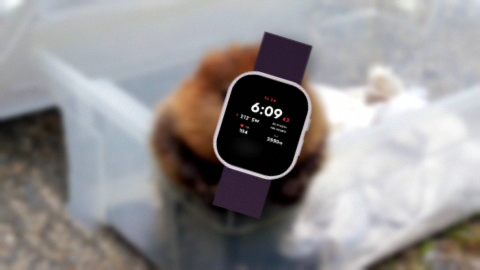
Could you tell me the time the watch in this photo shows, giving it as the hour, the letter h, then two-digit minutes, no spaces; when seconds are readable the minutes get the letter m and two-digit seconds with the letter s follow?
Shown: 6h09
